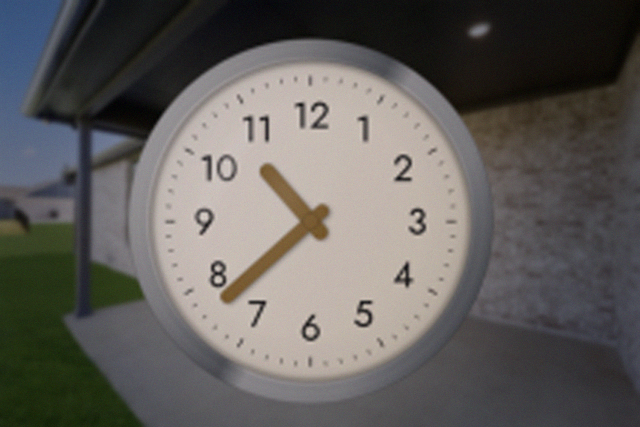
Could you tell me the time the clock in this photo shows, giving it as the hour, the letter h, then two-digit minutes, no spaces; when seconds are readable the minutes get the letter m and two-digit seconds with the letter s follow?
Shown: 10h38
